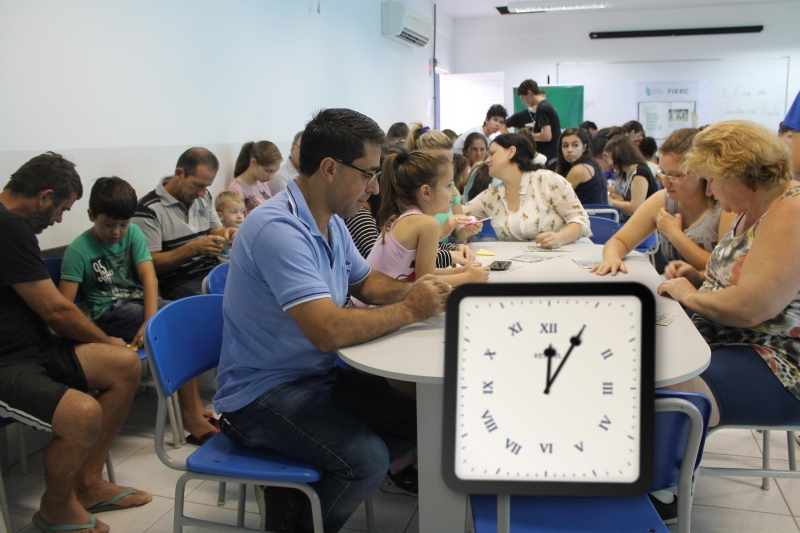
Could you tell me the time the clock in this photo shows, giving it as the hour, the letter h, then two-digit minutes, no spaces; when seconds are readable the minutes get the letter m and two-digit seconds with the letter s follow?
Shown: 12h05
